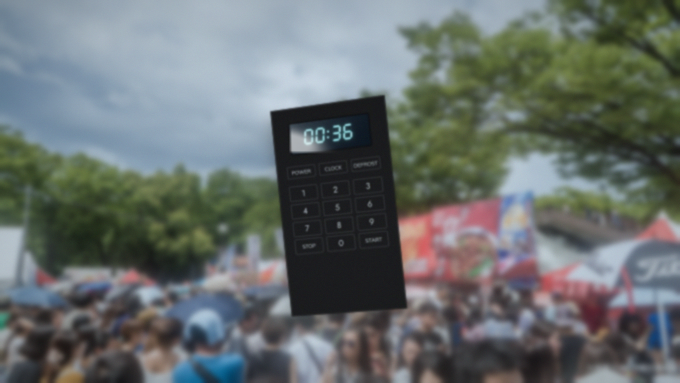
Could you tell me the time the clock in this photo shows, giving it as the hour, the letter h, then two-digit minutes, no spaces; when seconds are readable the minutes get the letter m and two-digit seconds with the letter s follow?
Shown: 0h36
